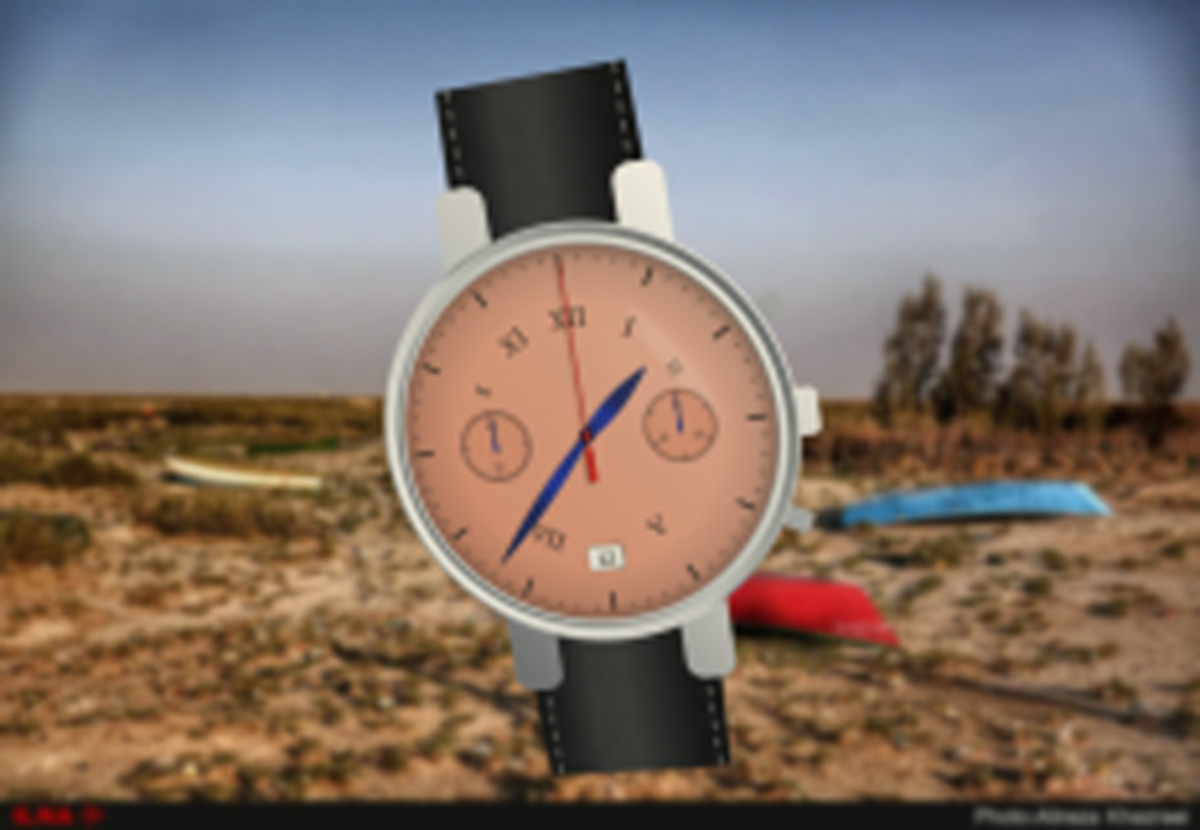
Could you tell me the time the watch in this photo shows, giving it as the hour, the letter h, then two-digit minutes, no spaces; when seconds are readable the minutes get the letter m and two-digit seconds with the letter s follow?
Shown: 1h37
